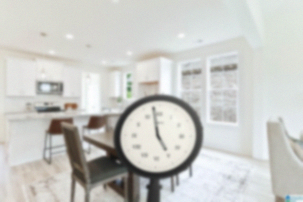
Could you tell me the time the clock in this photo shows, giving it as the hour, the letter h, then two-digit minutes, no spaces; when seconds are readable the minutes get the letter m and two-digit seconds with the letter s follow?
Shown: 4h58
